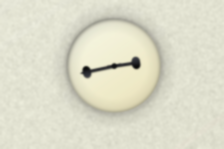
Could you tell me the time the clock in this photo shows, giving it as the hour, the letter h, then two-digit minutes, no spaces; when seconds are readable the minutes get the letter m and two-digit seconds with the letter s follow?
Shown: 2h43
